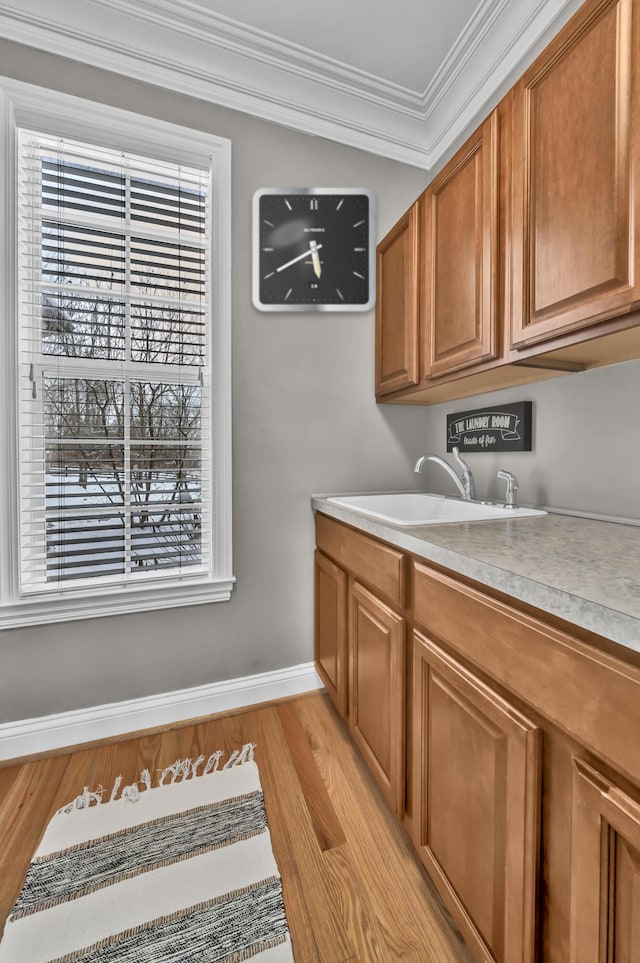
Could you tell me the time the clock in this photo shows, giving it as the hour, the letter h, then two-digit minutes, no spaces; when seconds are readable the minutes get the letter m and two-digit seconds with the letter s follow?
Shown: 5h40
